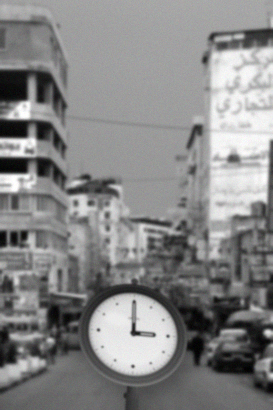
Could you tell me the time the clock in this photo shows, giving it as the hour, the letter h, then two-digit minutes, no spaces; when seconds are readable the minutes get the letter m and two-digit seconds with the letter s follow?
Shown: 3h00
